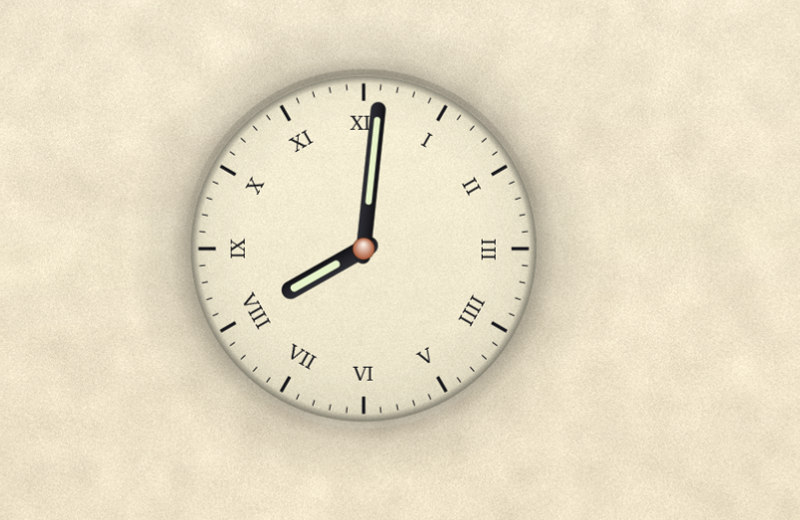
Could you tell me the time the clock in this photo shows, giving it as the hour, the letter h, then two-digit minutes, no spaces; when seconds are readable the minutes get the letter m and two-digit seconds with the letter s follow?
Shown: 8h01
